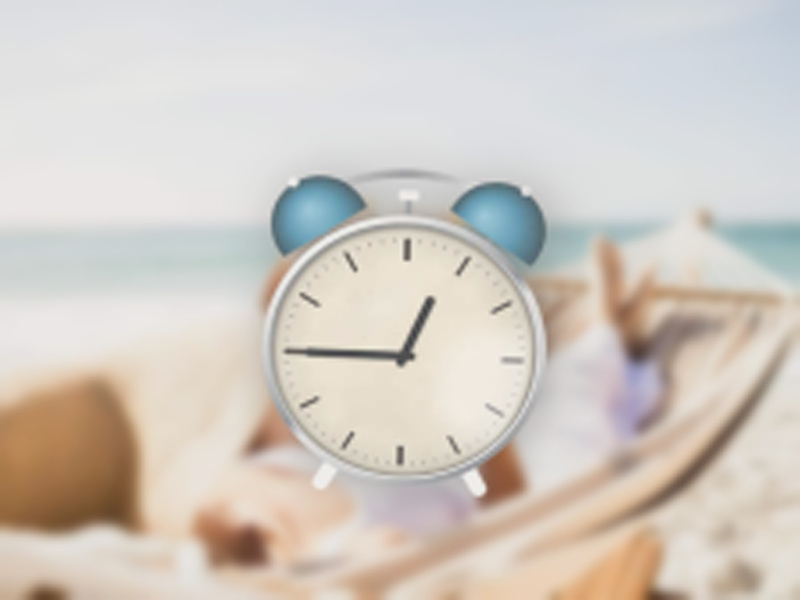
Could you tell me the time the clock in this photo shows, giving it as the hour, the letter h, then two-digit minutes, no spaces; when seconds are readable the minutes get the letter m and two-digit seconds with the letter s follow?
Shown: 12h45
